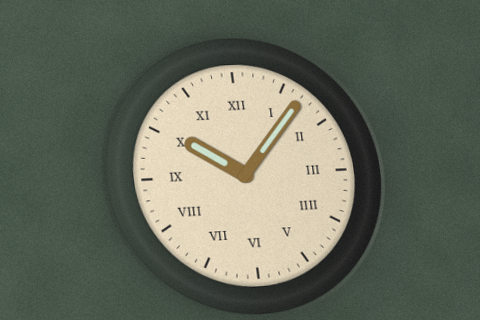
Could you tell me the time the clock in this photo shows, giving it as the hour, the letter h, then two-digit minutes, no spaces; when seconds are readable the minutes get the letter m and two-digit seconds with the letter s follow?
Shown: 10h07
